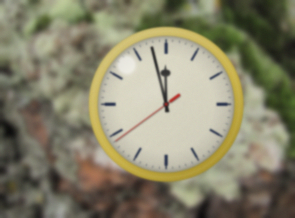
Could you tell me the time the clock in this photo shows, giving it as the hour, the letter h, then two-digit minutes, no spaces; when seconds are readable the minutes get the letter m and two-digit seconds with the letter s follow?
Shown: 11h57m39s
